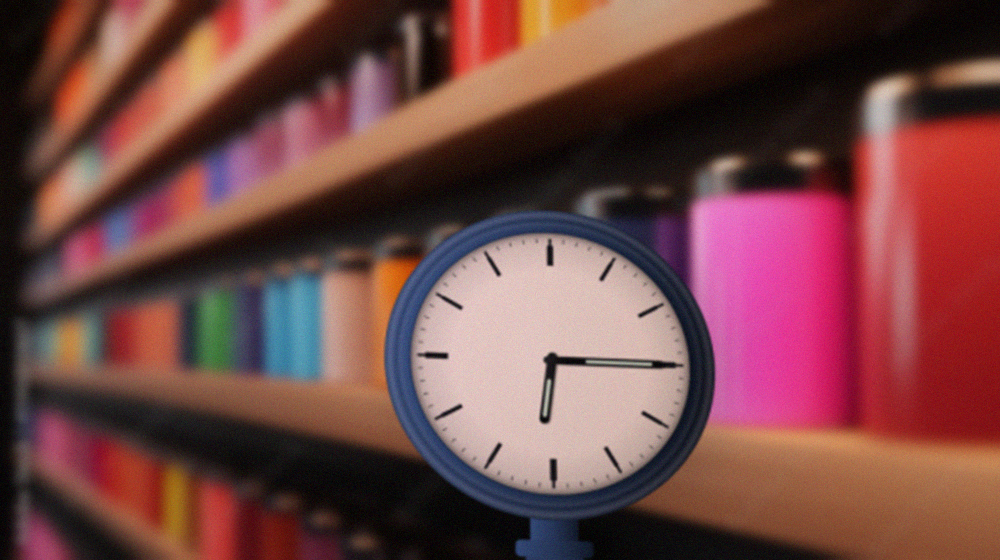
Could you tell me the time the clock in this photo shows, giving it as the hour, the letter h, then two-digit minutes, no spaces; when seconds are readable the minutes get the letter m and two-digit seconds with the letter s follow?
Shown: 6h15
